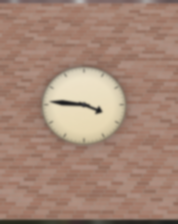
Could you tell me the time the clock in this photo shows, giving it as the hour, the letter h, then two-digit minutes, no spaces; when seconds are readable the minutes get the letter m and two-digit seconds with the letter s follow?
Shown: 3h46
